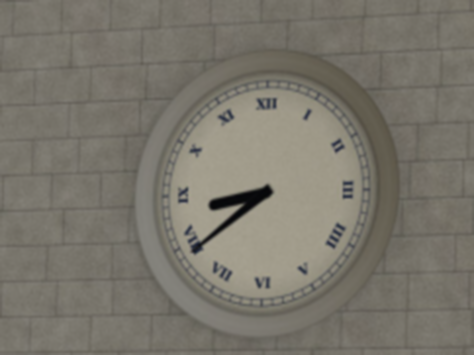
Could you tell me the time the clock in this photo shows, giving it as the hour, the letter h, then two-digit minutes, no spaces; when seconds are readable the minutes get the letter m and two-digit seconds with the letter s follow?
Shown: 8h39
